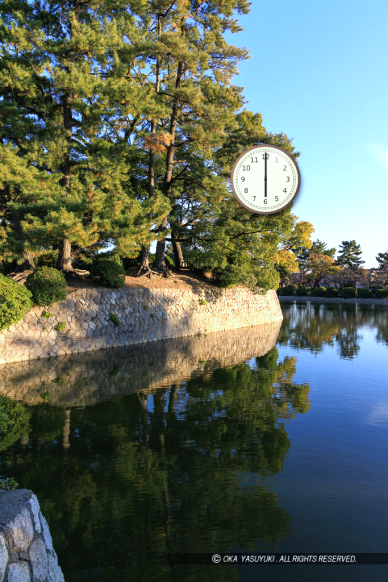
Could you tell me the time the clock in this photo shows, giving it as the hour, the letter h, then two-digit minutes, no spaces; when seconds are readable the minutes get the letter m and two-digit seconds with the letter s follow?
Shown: 6h00
